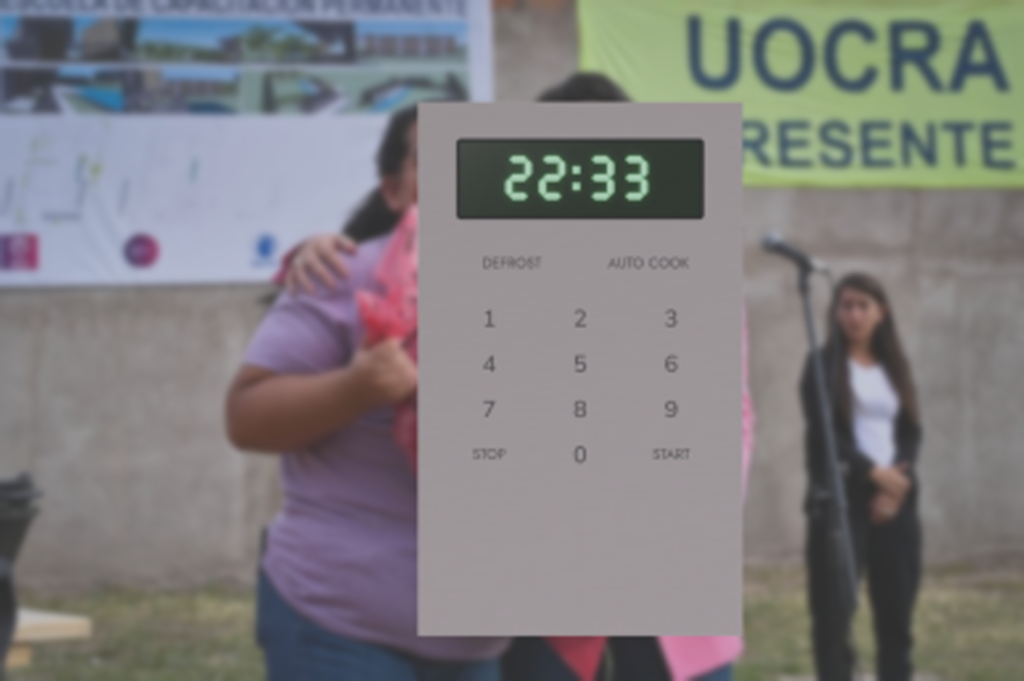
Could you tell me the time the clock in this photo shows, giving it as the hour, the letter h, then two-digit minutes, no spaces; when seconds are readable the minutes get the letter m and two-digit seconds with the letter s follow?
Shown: 22h33
